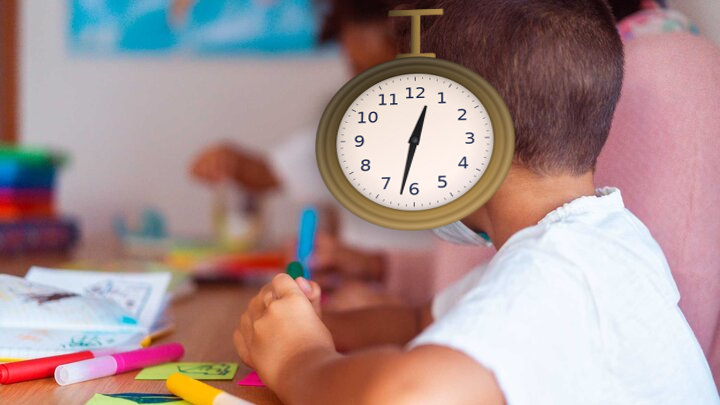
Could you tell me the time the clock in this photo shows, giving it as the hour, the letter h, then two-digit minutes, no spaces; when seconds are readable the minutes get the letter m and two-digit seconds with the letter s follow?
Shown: 12h32
